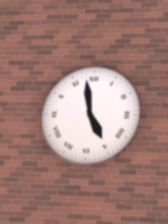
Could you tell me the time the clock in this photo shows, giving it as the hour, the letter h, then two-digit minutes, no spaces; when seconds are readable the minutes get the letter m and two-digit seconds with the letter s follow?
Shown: 4h58
